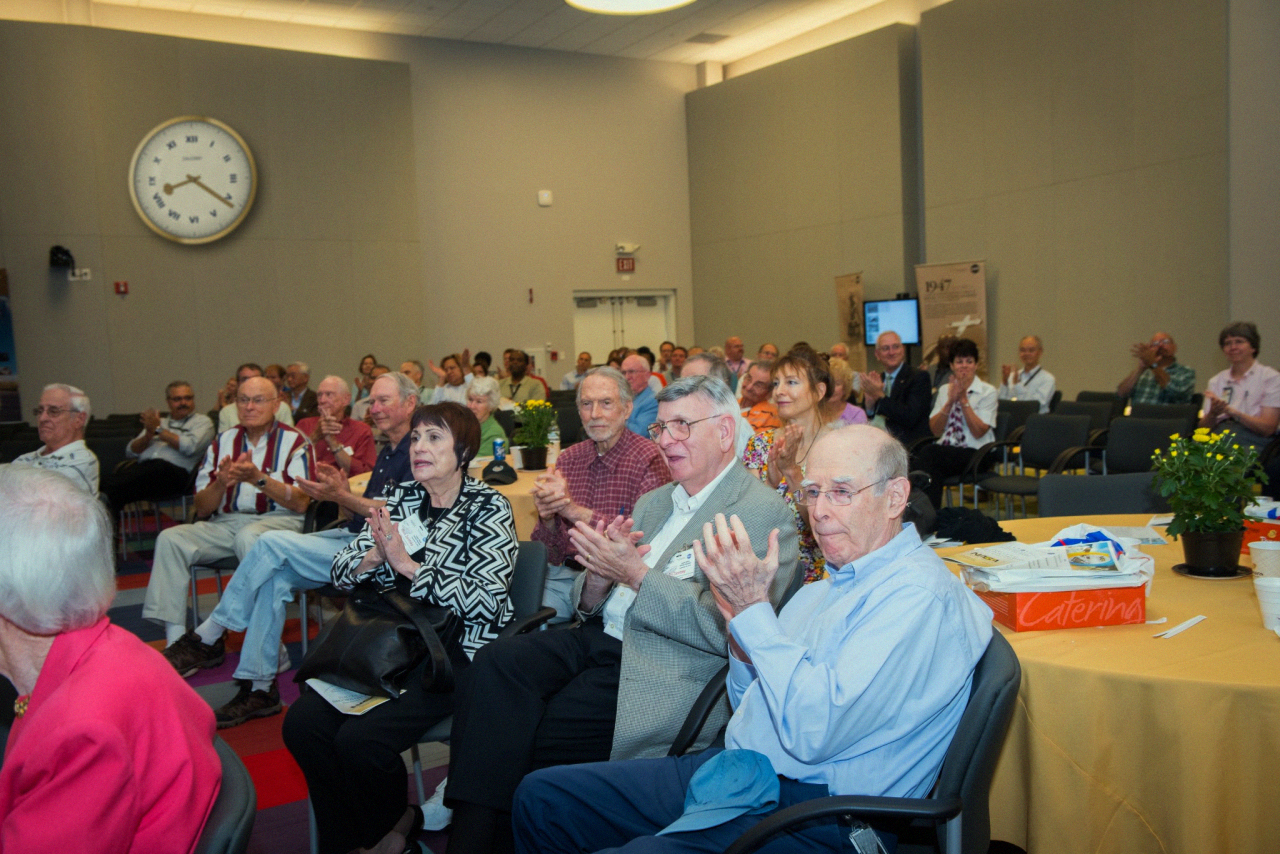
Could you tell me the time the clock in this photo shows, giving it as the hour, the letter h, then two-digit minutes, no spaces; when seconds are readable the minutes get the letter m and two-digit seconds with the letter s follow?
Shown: 8h21
